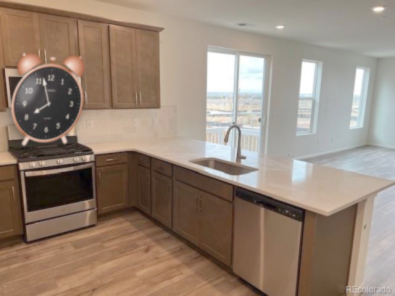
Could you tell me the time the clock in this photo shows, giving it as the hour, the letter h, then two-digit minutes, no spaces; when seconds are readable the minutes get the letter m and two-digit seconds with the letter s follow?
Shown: 7h57
